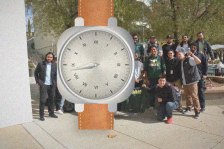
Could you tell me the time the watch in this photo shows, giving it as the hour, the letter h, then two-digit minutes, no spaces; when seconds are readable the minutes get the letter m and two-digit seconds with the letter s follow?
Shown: 8h43
